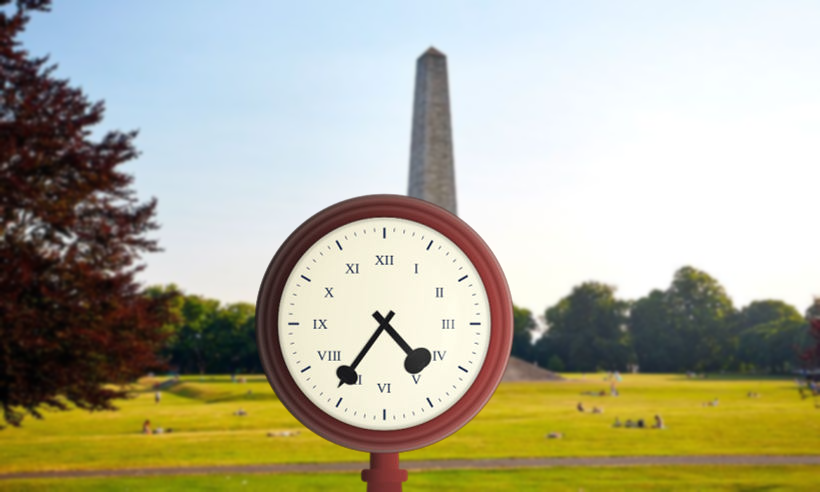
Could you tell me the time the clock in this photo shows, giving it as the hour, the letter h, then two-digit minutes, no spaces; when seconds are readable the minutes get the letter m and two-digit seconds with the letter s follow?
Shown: 4h36
